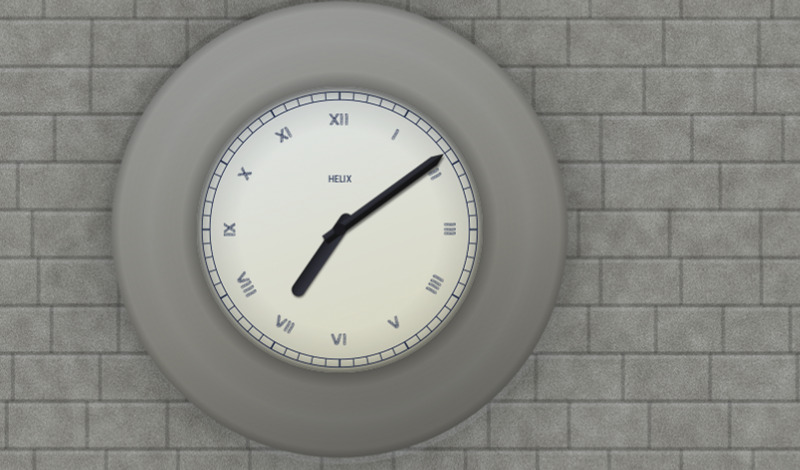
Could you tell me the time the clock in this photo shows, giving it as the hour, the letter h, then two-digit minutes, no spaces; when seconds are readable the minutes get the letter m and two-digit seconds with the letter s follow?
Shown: 7h09
